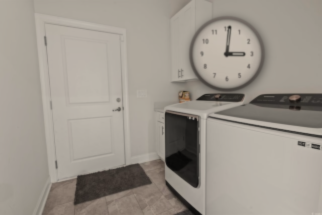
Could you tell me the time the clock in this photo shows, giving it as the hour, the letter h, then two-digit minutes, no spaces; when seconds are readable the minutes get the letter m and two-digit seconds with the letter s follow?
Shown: 3h01
